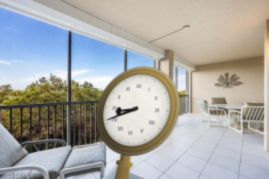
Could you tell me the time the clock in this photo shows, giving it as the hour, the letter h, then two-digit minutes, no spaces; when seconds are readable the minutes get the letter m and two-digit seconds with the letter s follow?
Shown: 8h41
